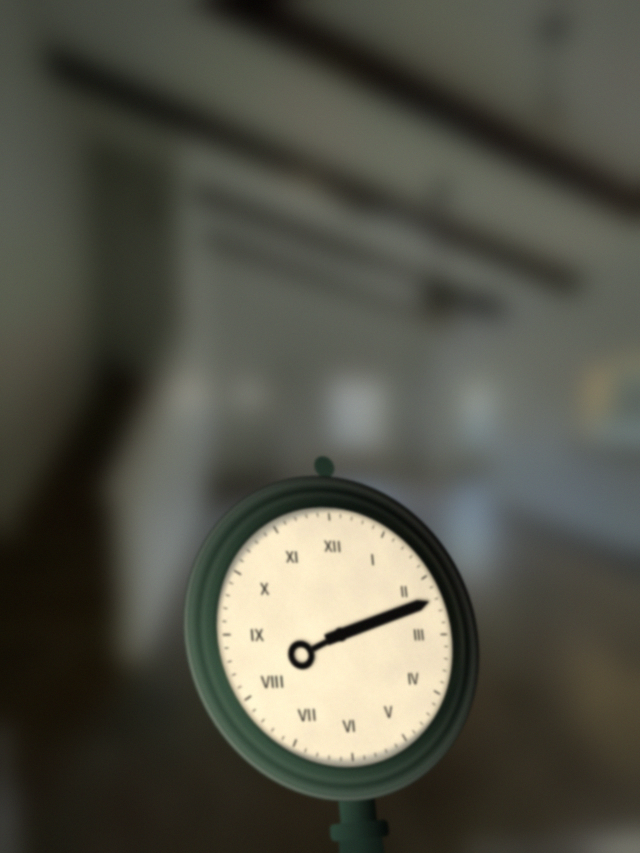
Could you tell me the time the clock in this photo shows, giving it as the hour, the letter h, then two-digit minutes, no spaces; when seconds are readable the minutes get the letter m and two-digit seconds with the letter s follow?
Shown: 8h12
